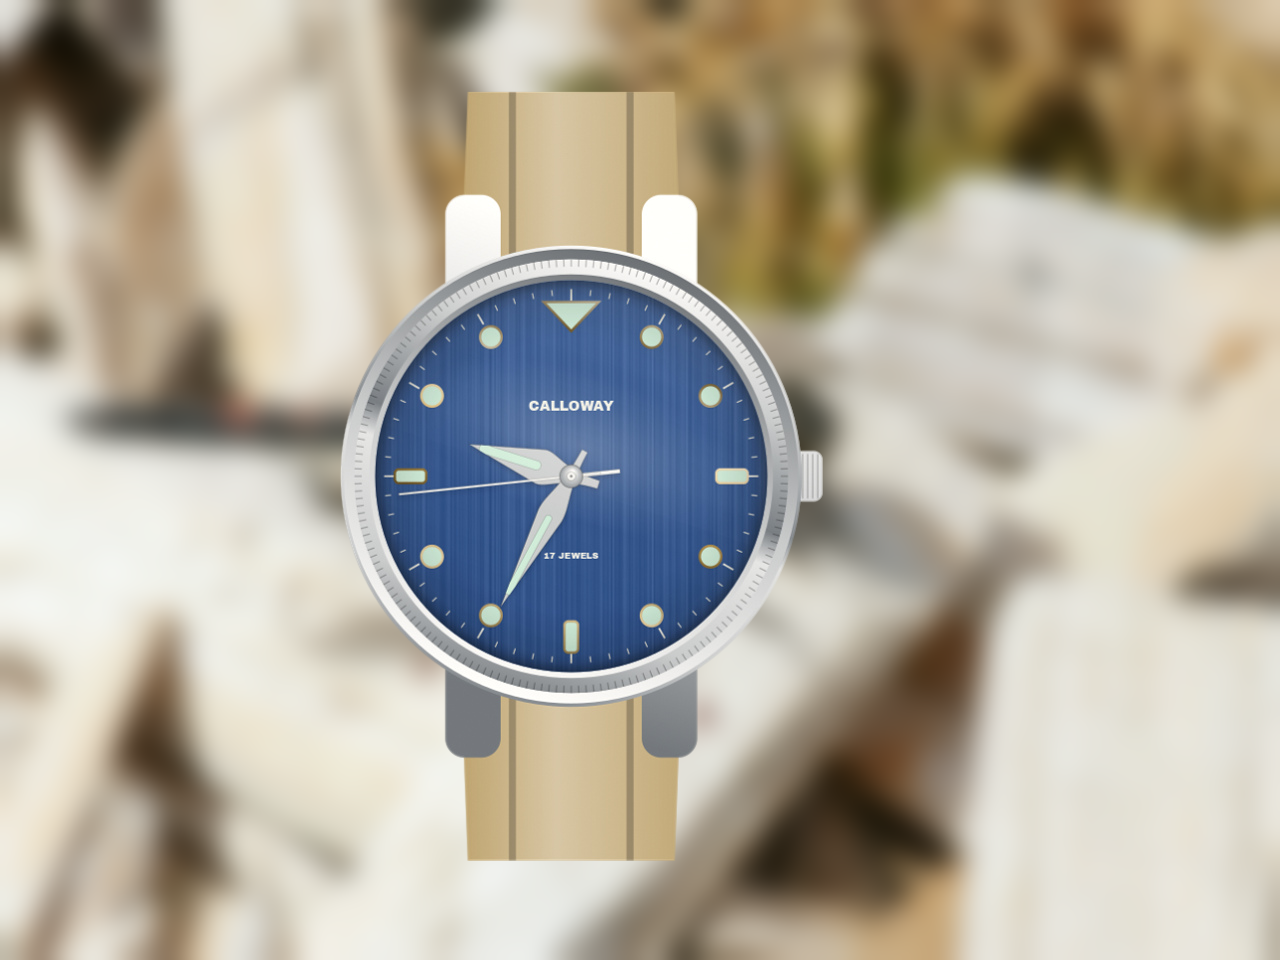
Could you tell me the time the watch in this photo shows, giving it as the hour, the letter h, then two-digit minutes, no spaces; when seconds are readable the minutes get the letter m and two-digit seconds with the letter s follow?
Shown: 9h34m44s
